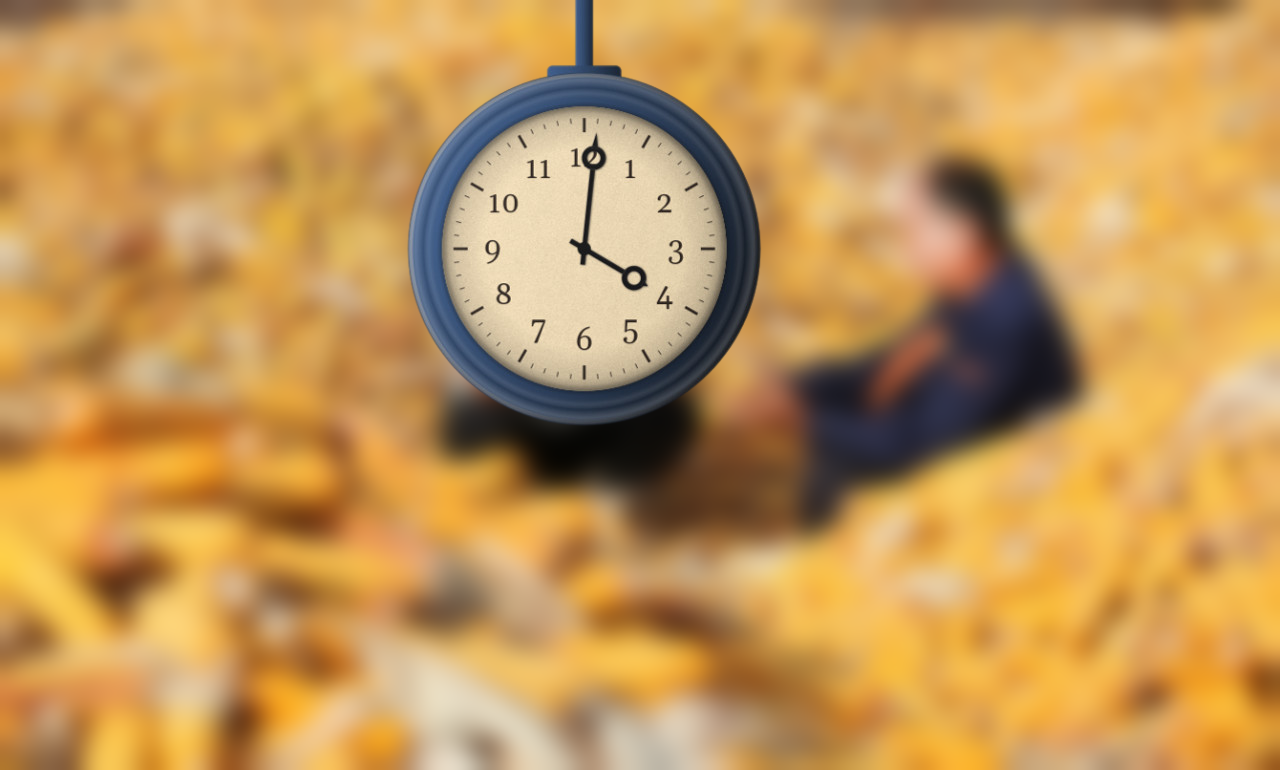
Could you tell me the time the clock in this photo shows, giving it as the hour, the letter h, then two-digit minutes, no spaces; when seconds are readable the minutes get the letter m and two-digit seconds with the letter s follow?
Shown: 4h01
